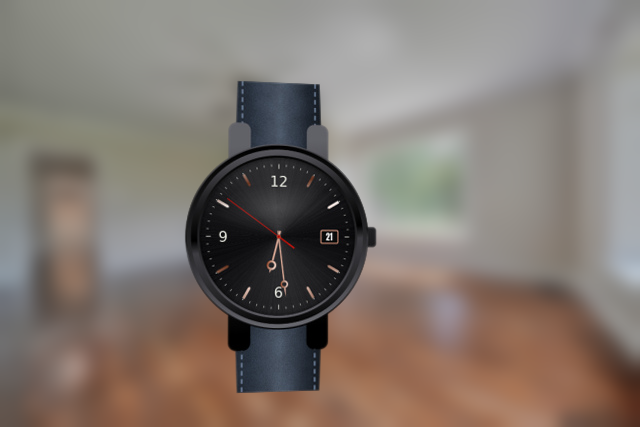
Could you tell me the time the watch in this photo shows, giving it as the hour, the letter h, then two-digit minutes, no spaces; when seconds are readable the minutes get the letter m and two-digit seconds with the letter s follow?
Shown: 6h28m51s
